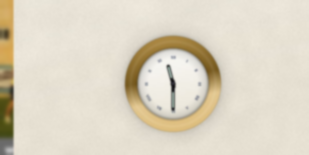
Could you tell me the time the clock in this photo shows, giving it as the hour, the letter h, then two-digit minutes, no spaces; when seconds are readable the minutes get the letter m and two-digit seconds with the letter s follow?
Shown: 11h30
